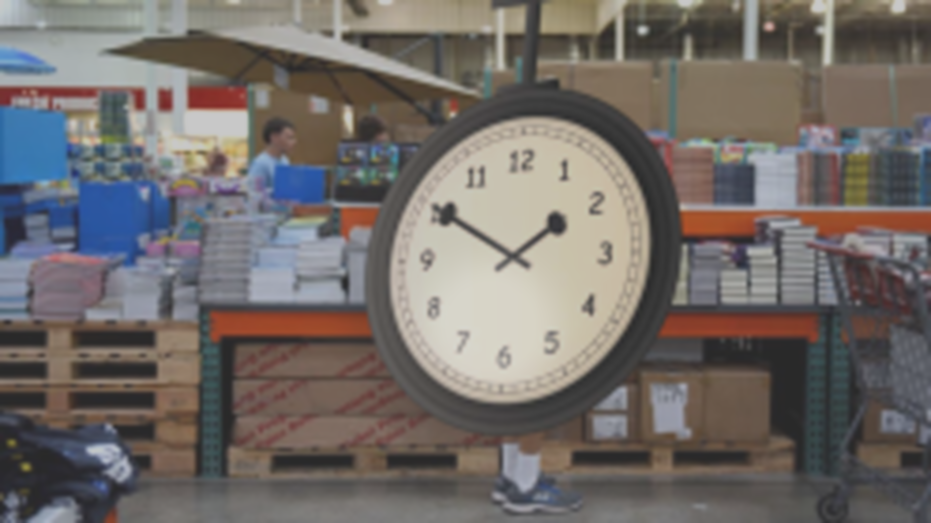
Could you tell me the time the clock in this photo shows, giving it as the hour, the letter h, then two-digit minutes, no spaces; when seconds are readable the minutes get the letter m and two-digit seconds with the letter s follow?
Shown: 1h50
